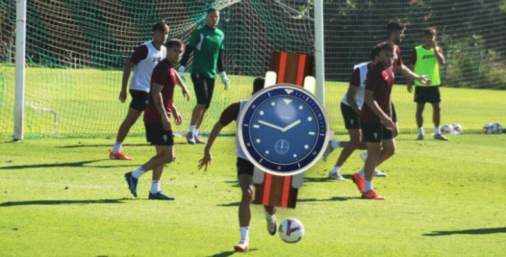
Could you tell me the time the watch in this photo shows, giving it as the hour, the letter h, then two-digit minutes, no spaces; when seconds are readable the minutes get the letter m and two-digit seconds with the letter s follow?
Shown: 1h47
